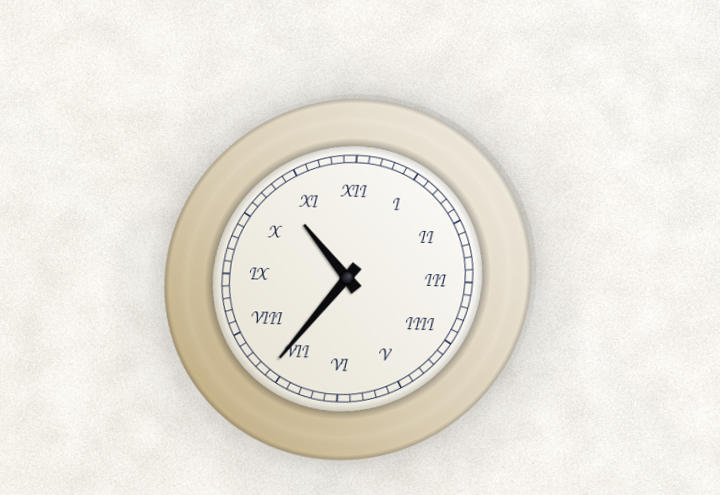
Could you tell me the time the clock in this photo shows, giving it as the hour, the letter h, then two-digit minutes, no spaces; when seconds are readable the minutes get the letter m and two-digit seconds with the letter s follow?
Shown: 10h36
